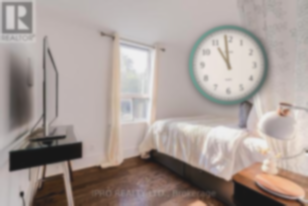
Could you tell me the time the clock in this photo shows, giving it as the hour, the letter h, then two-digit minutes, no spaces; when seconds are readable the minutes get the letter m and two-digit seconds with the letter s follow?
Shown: 10h59
